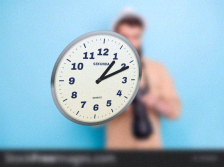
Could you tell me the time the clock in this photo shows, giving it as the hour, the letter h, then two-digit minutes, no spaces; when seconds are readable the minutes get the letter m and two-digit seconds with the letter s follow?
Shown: 1h11
